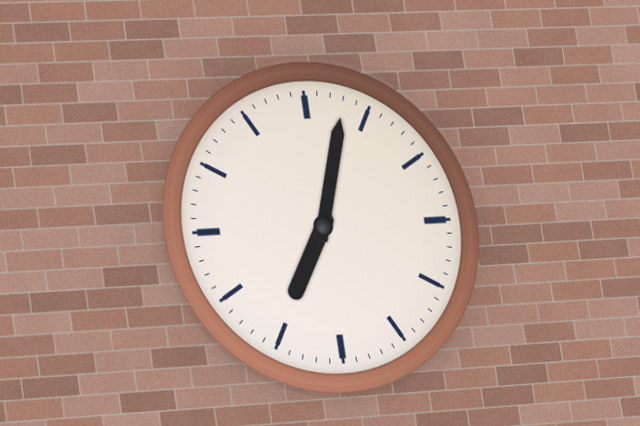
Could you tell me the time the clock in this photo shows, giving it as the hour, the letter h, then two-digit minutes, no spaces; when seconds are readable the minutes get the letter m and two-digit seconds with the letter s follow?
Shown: 7h03
